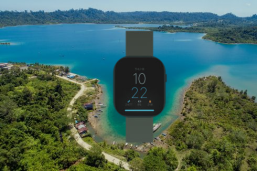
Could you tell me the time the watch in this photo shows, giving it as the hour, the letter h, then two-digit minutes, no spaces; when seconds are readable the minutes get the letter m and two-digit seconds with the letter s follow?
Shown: 10h22
